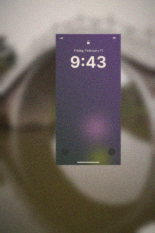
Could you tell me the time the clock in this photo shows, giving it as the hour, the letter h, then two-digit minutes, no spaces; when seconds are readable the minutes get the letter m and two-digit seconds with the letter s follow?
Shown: 9h43
